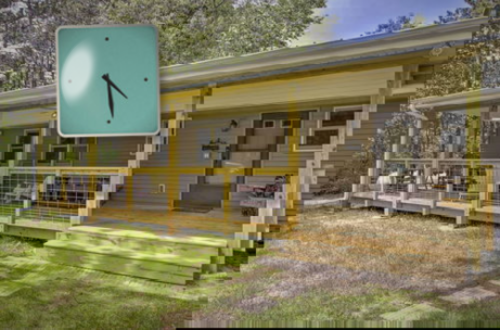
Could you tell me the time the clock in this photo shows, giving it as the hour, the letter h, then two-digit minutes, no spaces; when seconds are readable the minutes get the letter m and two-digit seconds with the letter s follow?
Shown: 4h29
